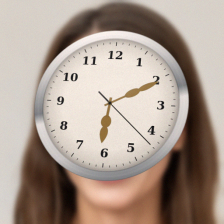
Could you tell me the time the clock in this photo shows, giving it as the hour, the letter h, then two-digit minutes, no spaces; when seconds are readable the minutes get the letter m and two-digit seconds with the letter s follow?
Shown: 6h10m22s
